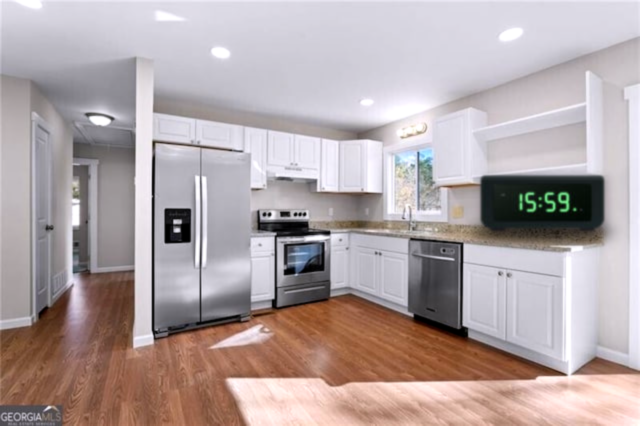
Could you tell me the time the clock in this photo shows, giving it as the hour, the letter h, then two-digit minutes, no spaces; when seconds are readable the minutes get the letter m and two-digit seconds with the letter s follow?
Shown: 15h59
